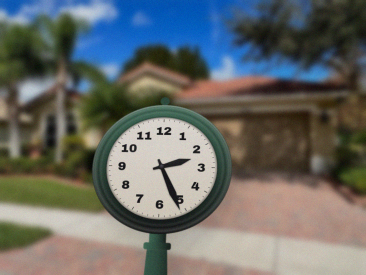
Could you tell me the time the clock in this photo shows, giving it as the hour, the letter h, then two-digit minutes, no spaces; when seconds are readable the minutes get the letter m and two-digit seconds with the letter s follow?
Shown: 2h26
